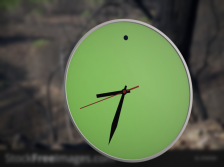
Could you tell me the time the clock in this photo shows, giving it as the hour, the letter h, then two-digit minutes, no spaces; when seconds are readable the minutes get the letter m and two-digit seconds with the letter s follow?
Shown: 8h32m41s
